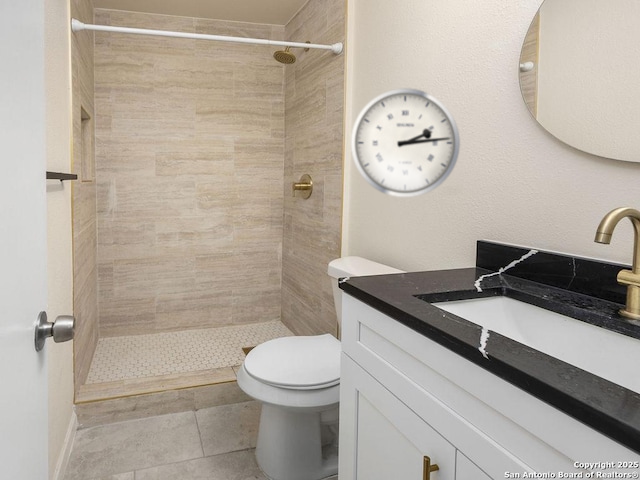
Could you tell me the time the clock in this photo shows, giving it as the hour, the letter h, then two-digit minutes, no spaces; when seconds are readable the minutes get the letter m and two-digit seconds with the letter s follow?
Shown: 2h14
